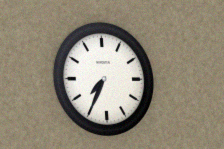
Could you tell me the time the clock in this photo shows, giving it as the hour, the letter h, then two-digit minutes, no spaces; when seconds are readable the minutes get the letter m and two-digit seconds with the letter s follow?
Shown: 7h35
